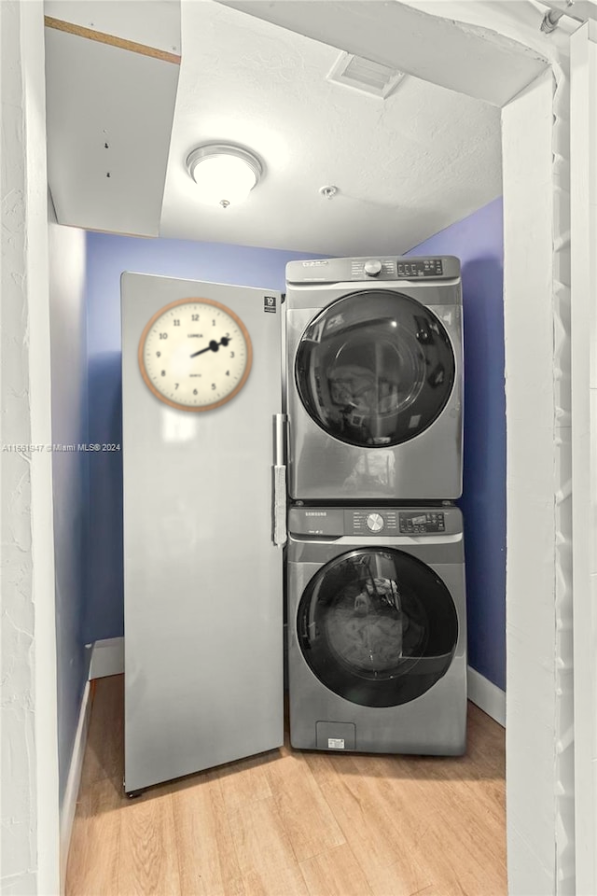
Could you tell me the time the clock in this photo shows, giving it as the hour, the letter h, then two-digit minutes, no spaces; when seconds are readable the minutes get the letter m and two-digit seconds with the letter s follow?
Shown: 2h11
